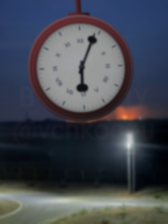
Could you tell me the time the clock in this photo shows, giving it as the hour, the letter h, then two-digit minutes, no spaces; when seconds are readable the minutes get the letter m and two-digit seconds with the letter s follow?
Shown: 6h04
